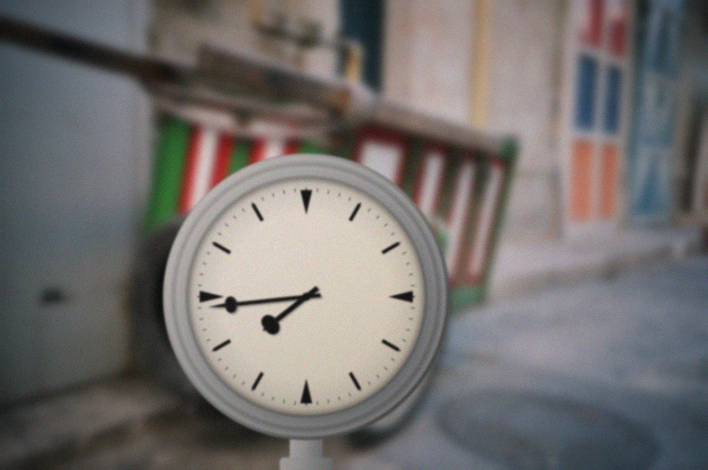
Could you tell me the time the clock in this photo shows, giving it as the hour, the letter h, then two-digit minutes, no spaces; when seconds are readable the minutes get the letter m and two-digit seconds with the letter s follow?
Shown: 7h44
